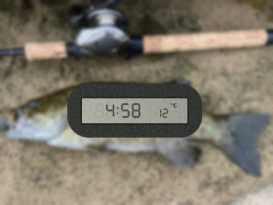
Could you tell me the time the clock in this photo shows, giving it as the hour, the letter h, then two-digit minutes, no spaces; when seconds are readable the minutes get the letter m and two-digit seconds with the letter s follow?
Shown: 4h58
